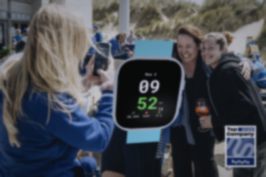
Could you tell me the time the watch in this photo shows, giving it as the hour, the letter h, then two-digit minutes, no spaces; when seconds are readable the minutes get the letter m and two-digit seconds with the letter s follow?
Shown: 9h52
